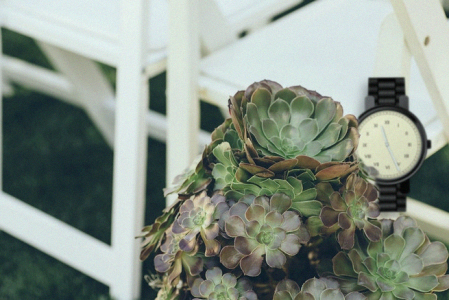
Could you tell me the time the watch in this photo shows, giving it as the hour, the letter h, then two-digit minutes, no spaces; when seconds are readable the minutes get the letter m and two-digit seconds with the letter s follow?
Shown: 11h26
